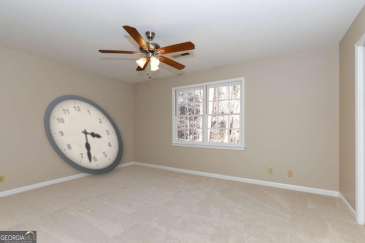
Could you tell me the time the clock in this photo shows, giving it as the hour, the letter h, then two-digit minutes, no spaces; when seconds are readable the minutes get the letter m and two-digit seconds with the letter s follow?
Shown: 3h32
